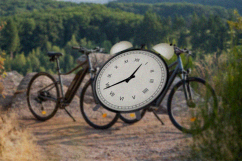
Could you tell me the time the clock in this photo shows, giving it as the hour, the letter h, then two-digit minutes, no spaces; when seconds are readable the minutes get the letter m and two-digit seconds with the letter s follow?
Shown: 12h39
